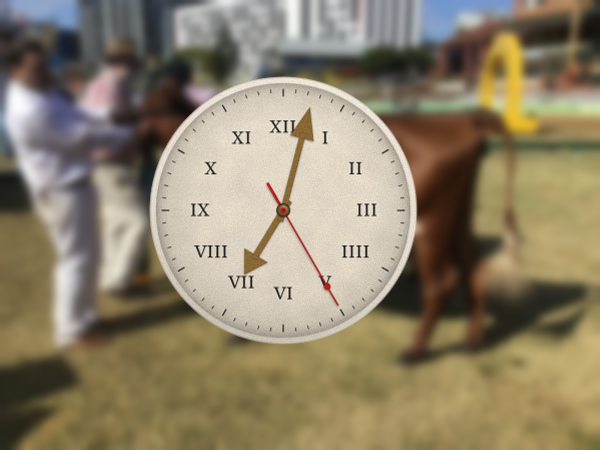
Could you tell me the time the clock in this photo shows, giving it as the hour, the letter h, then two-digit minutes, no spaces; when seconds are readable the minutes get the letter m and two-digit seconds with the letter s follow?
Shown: 7h02m25s
